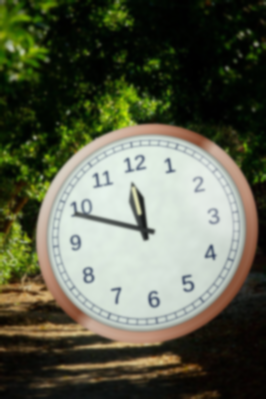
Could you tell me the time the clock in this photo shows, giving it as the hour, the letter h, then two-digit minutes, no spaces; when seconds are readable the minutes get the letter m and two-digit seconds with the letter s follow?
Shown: 11h49
